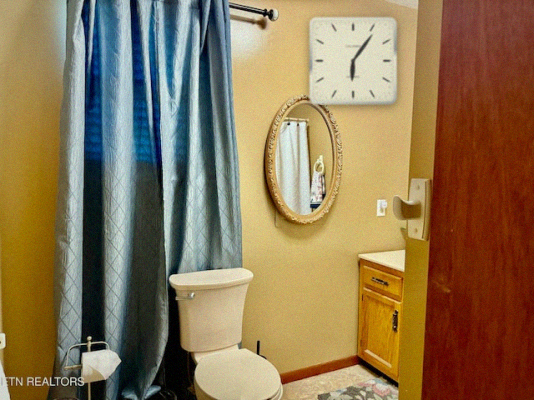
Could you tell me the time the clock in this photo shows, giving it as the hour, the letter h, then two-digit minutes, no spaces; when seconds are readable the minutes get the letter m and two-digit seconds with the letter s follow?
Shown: 6h06
